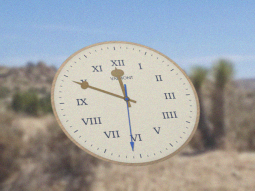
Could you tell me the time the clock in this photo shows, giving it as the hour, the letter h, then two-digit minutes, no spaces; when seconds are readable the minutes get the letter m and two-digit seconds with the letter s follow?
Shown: 11h49m31s
